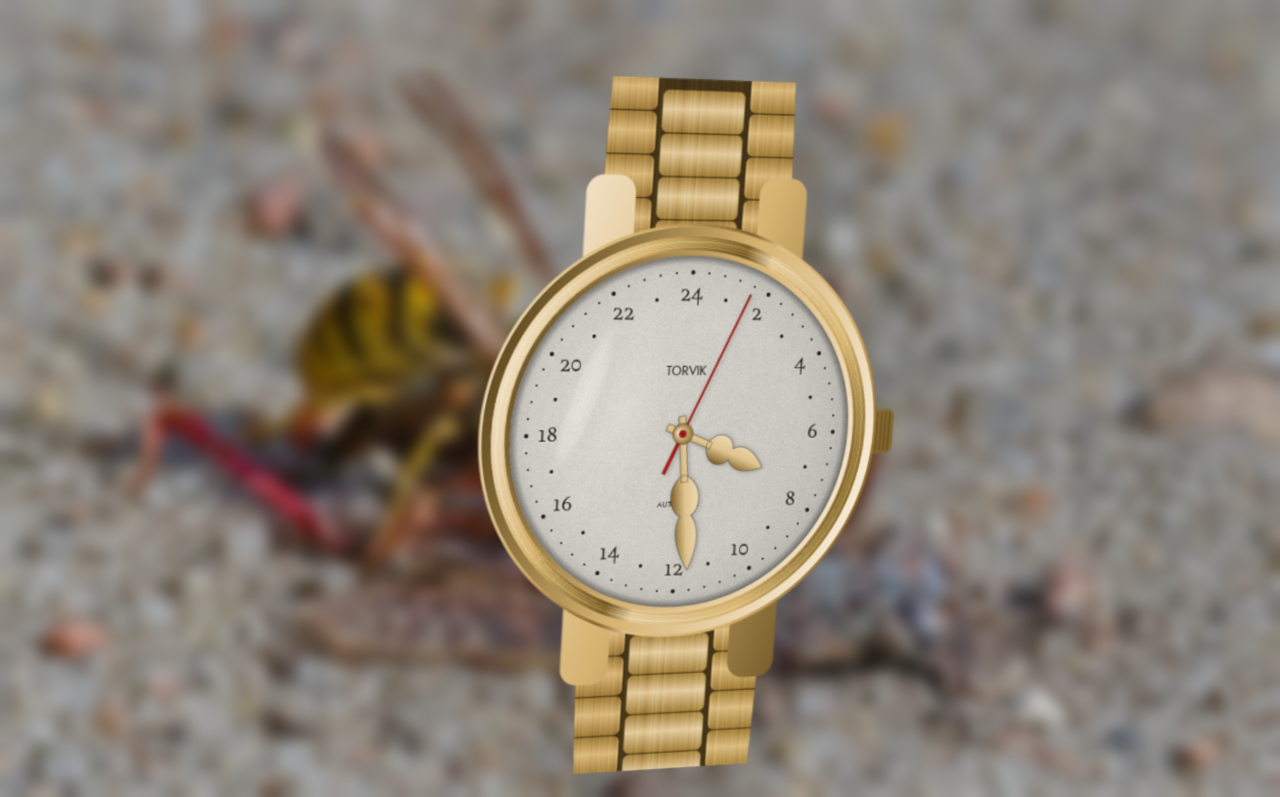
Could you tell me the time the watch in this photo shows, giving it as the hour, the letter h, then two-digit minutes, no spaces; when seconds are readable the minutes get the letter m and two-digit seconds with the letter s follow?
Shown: 7h29m04s
